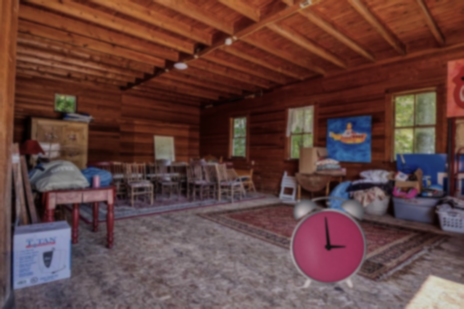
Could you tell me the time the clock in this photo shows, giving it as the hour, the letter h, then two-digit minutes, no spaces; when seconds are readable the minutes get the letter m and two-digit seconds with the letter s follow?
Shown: 2h59
